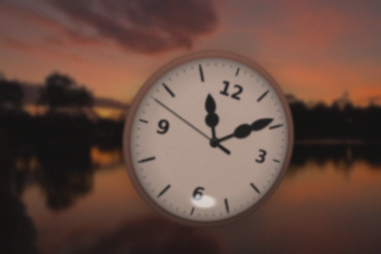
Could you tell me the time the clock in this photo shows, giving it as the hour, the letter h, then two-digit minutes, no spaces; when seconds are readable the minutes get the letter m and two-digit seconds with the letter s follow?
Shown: 11h08m48s
